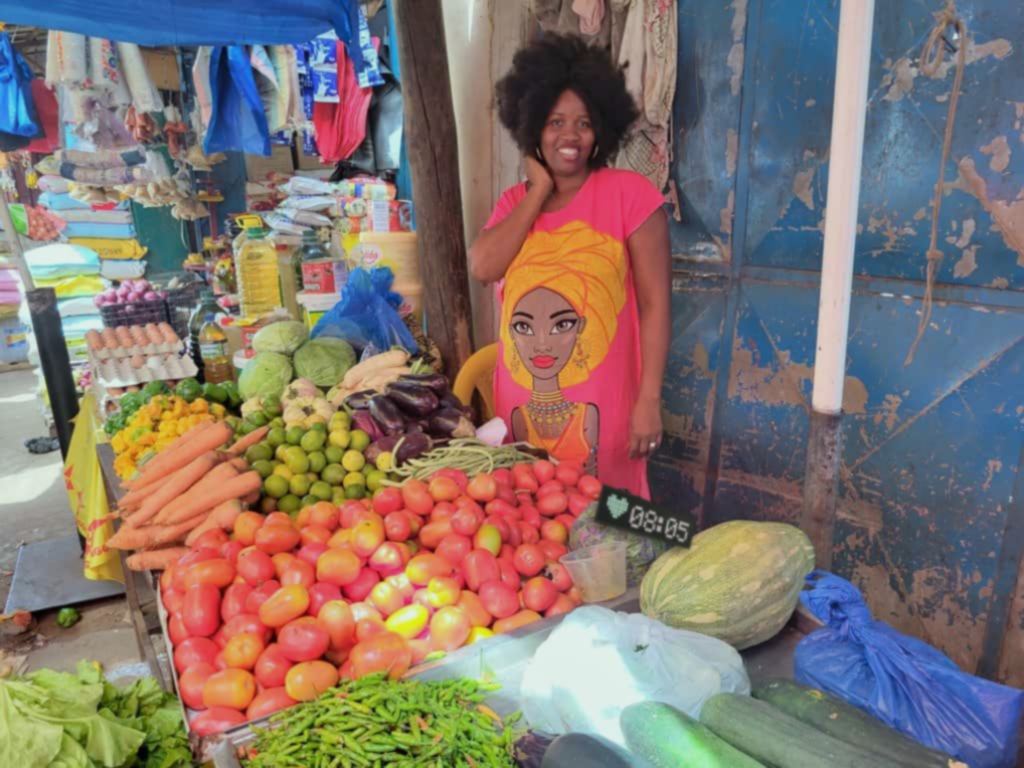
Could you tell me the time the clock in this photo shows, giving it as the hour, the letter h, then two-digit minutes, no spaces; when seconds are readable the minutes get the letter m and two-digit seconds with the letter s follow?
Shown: 8h05
